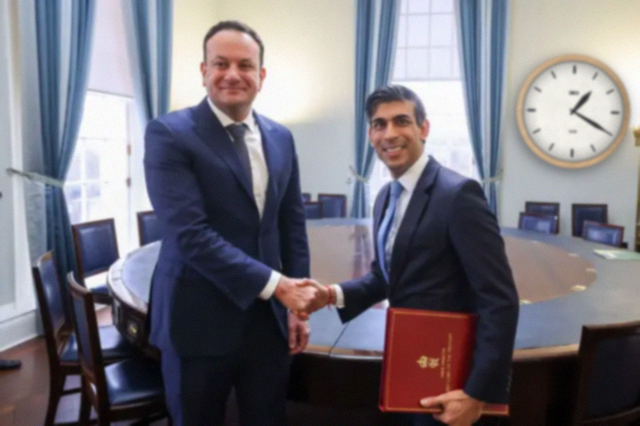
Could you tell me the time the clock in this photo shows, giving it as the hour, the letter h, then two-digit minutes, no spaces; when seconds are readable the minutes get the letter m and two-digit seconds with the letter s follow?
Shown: 1h20
